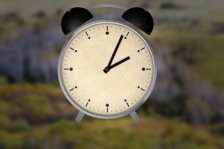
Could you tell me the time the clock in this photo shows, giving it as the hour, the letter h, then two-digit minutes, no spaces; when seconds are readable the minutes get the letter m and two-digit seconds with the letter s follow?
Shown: 2h04
